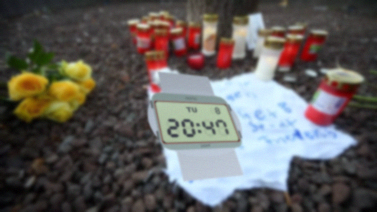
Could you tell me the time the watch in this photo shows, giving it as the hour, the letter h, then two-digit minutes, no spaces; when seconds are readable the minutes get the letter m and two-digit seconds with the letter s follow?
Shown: 20h47
